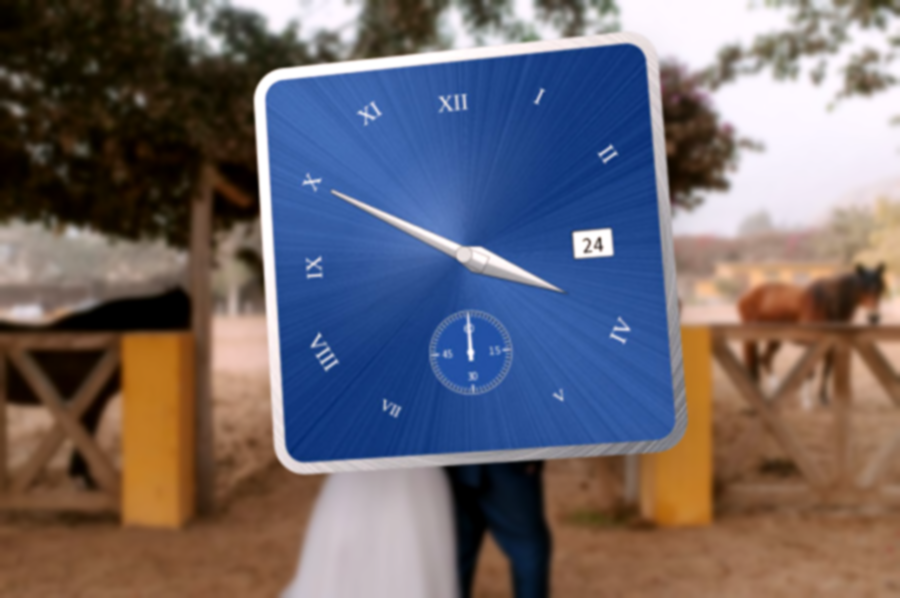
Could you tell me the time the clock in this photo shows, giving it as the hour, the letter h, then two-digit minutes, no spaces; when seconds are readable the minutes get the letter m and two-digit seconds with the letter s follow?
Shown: 3h50
